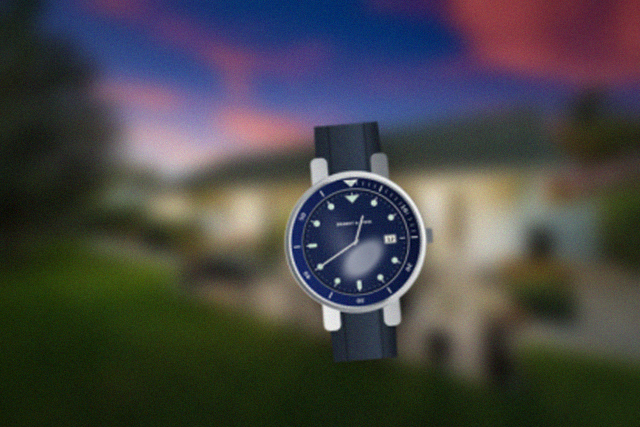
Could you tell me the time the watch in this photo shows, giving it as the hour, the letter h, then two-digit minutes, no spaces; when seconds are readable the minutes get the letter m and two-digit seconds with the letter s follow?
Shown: 12h40
